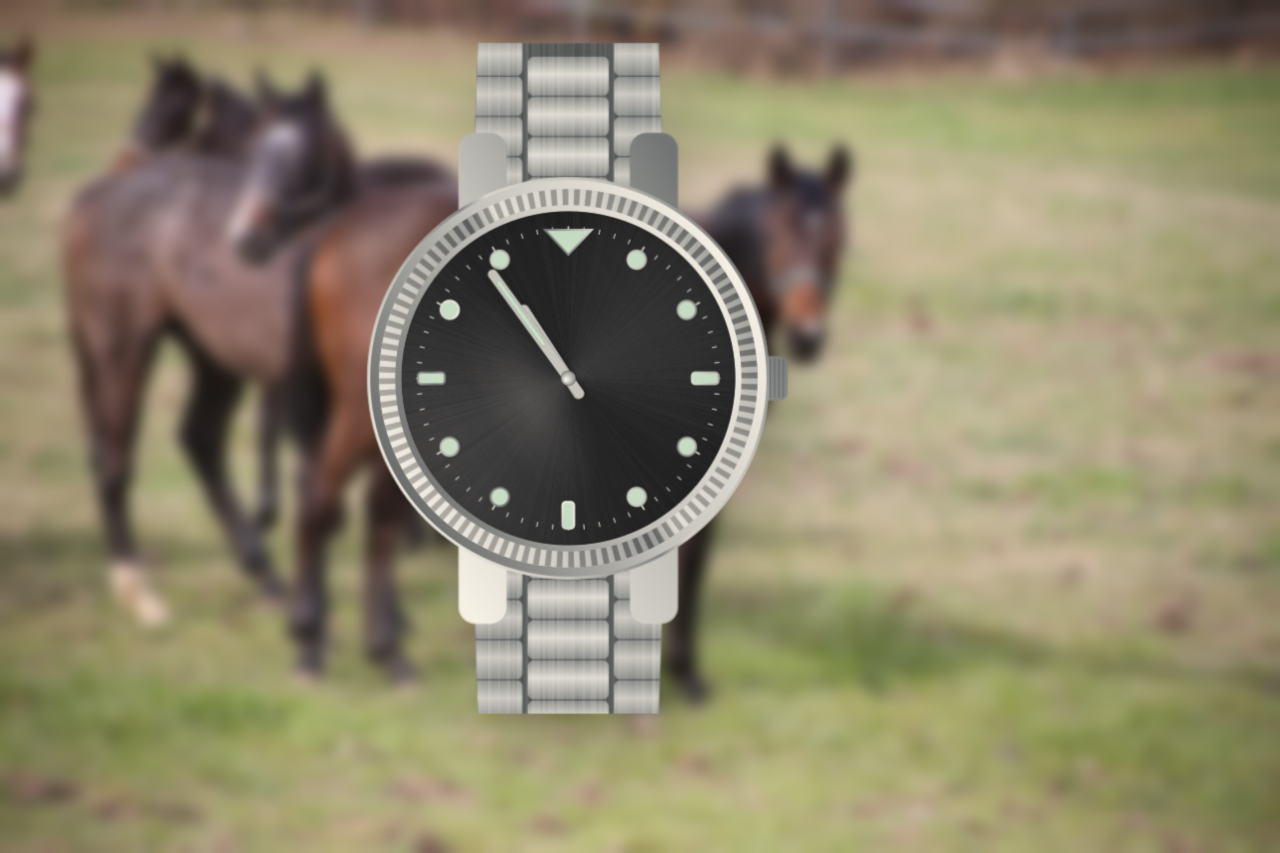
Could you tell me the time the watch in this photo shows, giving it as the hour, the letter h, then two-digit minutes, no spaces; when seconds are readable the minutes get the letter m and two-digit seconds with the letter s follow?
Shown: 10h54
